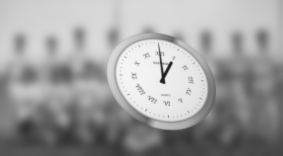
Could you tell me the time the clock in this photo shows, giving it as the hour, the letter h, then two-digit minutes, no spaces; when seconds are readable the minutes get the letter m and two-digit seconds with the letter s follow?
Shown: 1h00
